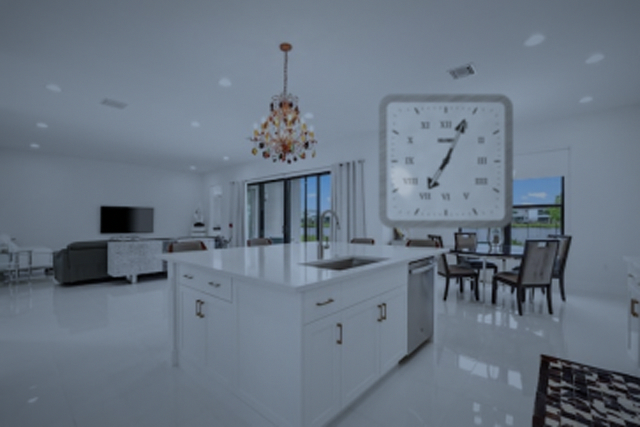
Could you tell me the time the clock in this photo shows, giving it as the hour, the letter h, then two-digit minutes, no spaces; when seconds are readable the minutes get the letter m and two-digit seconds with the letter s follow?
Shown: 7h04
